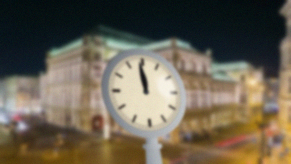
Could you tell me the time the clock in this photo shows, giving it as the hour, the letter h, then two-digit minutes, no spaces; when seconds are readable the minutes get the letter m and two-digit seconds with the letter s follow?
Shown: 11h59
